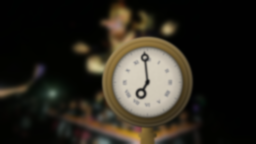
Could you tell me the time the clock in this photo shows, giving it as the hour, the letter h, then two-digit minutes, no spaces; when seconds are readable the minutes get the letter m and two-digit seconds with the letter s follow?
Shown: 6h59
